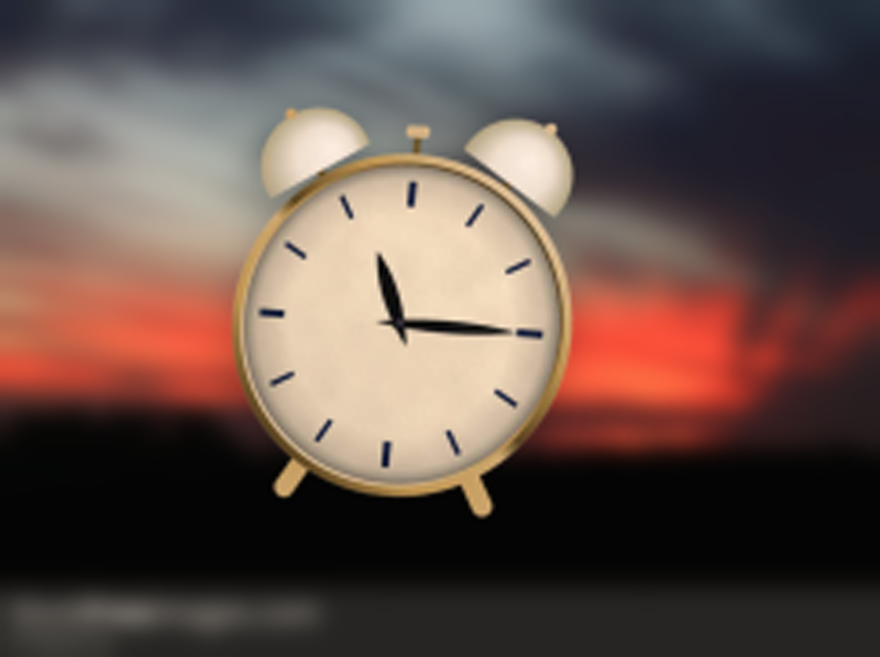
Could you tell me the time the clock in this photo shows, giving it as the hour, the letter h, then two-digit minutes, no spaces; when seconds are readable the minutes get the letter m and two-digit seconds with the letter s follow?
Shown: 11h15
